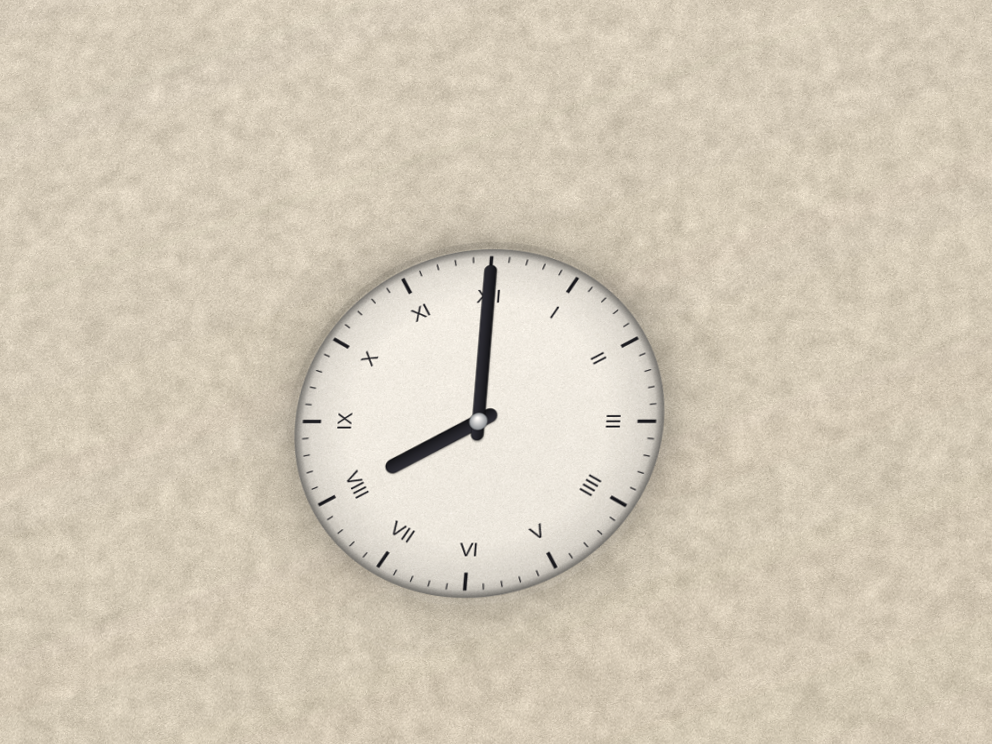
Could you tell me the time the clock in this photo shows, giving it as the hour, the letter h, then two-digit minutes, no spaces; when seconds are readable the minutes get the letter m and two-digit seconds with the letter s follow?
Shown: 8h00
